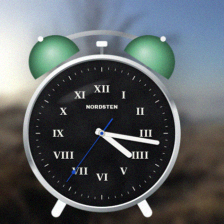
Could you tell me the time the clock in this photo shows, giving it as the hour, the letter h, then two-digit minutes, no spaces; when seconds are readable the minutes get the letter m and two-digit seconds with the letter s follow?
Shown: 4h16m36s
